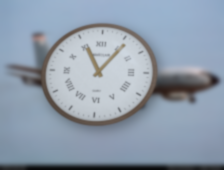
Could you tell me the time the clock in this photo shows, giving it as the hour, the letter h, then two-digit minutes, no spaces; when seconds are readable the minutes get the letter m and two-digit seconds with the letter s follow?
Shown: 11h06
